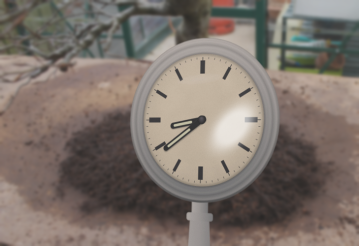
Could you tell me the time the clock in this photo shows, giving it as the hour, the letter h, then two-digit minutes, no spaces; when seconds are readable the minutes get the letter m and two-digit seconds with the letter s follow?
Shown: 8h39
